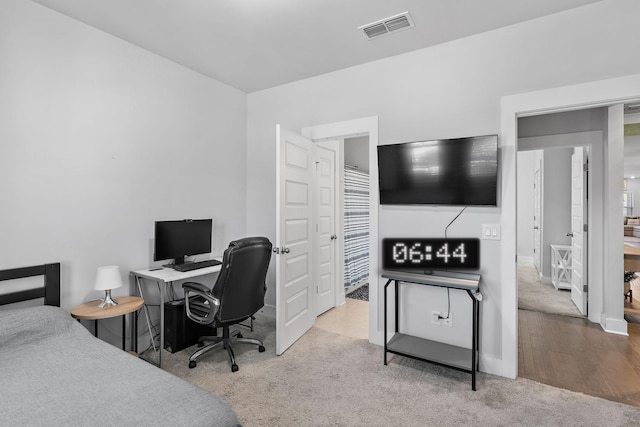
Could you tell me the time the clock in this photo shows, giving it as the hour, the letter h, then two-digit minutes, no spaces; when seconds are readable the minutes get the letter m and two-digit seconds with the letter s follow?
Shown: 6h44
